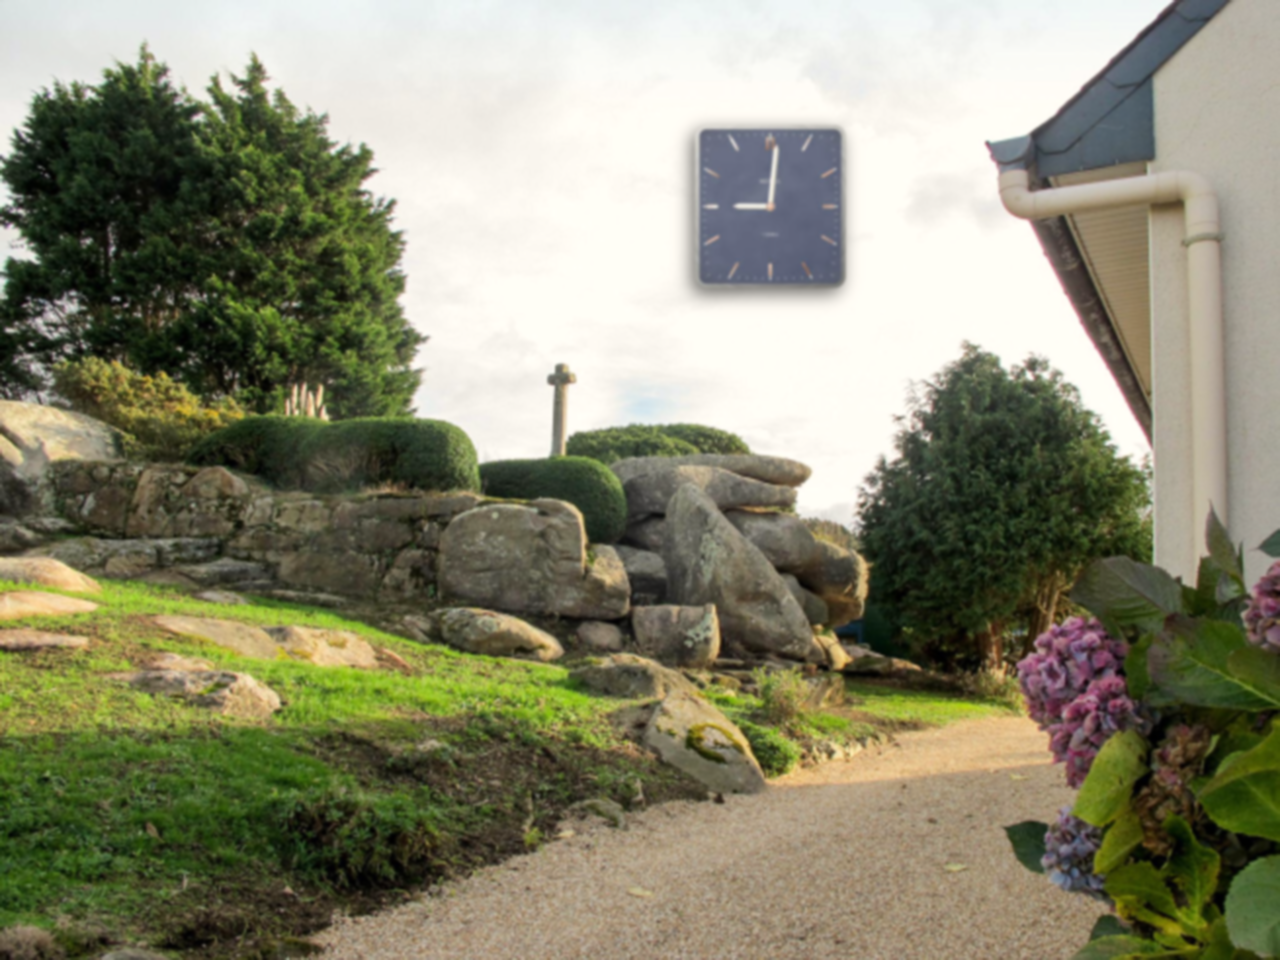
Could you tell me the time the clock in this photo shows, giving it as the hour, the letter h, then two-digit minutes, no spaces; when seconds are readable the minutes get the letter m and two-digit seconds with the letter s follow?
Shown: 9h01
